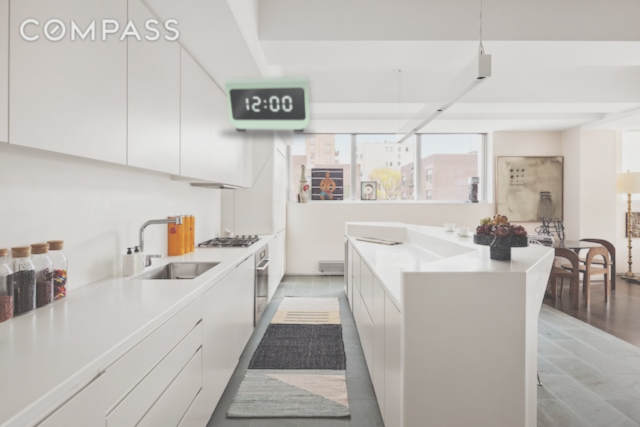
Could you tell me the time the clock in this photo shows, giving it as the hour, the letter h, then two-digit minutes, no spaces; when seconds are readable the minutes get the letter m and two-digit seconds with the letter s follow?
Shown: 12h00
